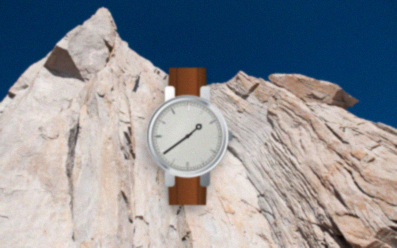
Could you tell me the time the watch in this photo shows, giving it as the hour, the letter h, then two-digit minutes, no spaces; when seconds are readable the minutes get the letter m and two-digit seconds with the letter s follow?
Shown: 1h39
